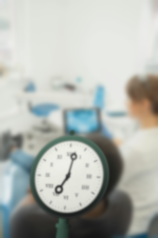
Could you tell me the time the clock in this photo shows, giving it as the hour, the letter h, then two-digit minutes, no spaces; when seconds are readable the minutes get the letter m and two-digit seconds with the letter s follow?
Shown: 7h02
